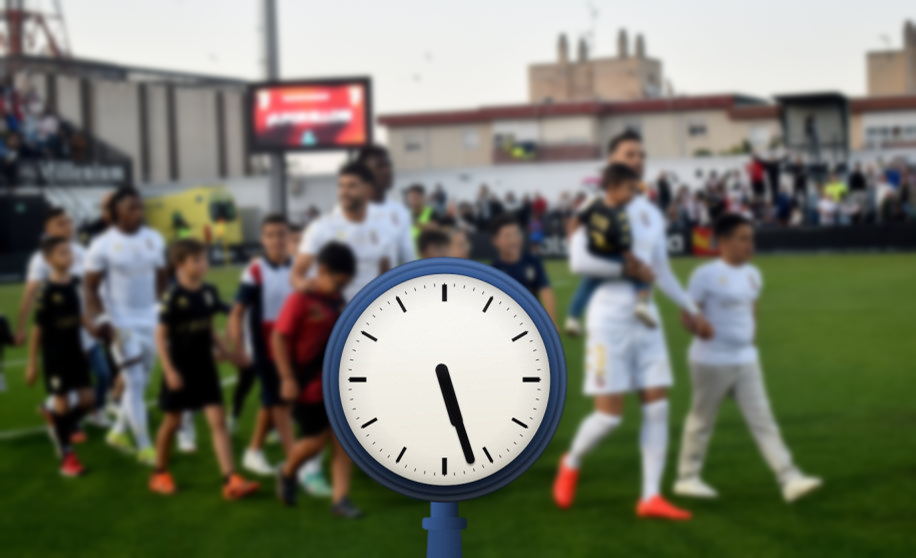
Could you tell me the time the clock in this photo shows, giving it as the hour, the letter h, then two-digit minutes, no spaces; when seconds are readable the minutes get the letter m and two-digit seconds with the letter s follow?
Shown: 5h27
